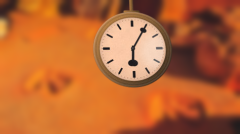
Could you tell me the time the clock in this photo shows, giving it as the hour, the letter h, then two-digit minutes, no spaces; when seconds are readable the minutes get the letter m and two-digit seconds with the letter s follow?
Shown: 6h05
